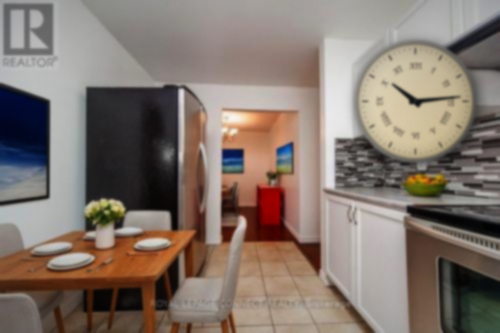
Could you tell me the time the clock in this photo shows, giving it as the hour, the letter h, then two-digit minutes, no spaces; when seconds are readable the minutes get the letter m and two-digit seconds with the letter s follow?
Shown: 10h14
